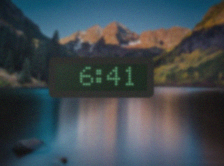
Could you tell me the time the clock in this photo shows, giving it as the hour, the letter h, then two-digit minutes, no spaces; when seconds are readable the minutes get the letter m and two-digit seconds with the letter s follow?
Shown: 6h41
